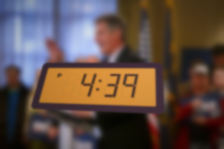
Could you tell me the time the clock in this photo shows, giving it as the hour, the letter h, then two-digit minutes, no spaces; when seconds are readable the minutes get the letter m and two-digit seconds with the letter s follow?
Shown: 4h39
